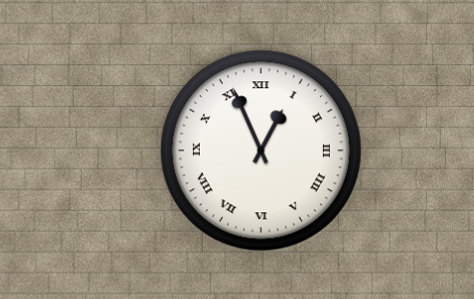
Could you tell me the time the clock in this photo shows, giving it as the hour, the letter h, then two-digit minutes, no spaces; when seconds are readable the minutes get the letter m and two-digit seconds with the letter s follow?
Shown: 12h56
